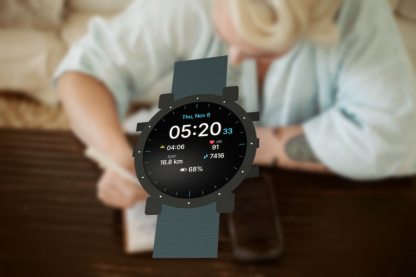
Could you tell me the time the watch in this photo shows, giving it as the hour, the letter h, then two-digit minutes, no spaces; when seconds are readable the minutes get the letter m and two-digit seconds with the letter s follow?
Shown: 5h20m33s
